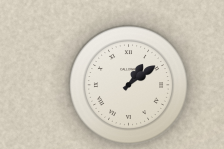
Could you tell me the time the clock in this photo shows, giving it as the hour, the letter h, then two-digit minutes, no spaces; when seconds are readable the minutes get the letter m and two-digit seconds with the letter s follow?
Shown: 1h09
